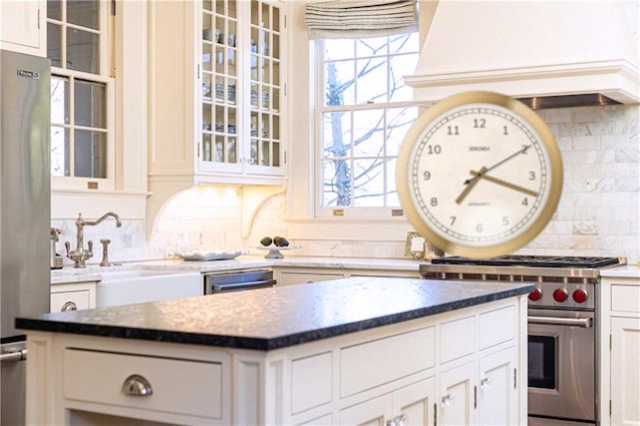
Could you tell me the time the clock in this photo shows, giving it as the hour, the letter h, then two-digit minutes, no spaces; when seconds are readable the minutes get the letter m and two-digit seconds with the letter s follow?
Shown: 7h18m10s
